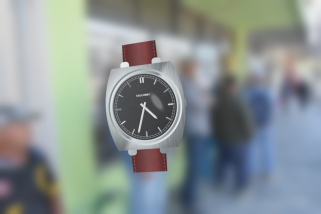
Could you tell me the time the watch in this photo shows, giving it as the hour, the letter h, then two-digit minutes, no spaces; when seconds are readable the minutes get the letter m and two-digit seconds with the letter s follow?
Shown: 4h33
